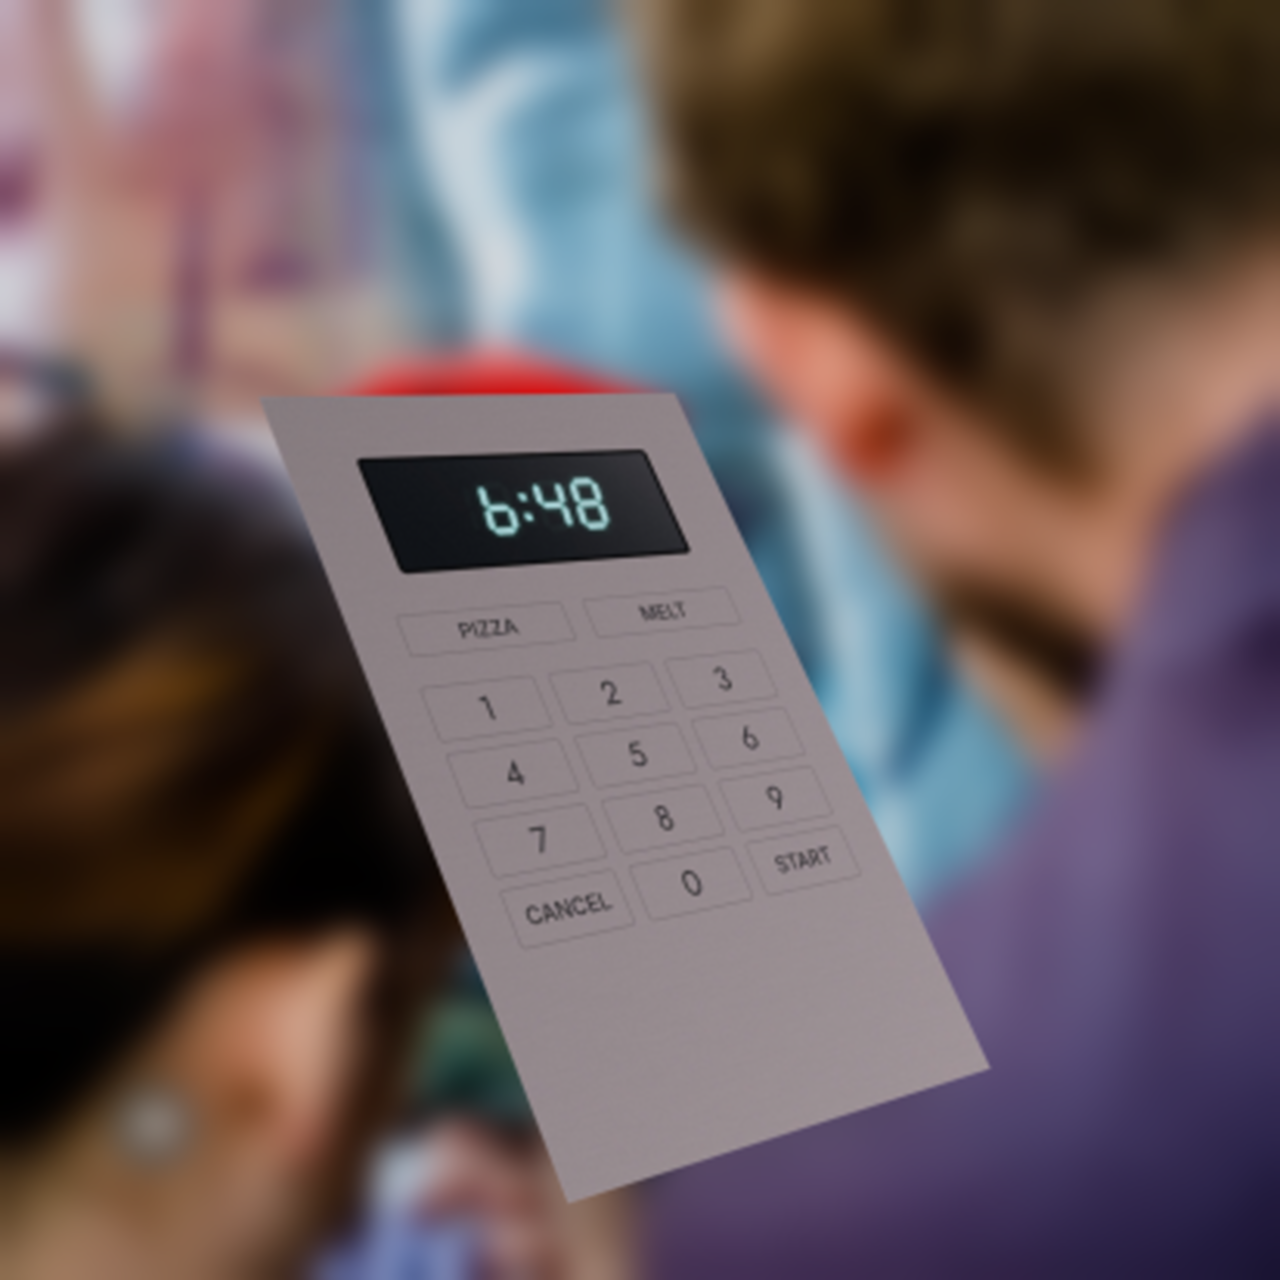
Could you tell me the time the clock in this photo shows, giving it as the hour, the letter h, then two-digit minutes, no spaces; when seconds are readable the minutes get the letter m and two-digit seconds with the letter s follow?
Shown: 6h48
